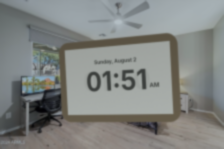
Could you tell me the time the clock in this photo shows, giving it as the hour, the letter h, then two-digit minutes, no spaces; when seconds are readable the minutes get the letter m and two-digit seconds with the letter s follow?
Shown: 1h51
